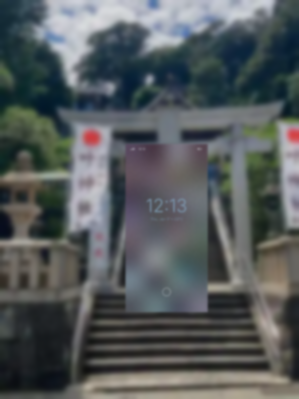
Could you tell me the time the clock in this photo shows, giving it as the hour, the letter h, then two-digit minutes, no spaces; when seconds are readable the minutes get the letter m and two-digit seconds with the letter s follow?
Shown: 12h13
